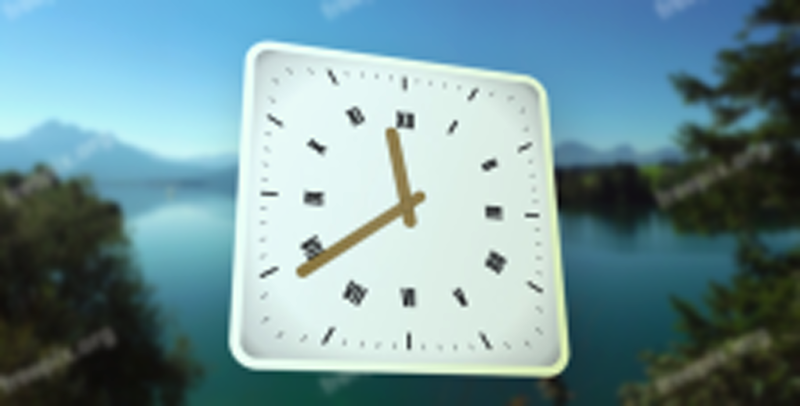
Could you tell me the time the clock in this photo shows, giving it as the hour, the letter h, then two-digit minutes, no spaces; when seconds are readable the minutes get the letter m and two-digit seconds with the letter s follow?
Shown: 11h39
